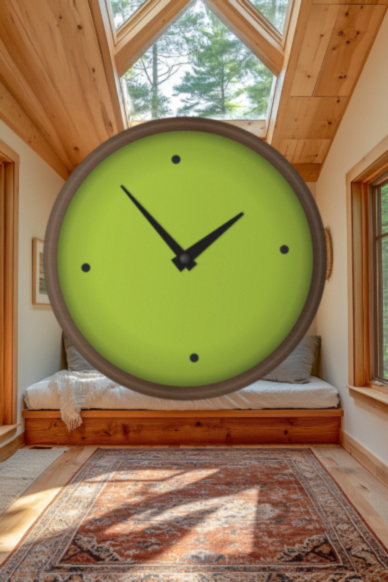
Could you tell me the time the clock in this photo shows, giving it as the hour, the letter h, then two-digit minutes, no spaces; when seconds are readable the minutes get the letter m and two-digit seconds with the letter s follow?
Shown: 1h54
